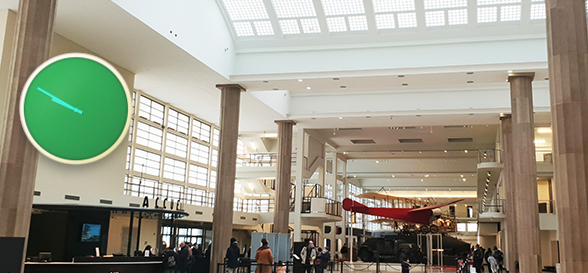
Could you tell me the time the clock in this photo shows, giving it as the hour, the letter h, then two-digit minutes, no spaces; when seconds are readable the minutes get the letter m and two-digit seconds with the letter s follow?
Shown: 9h50
